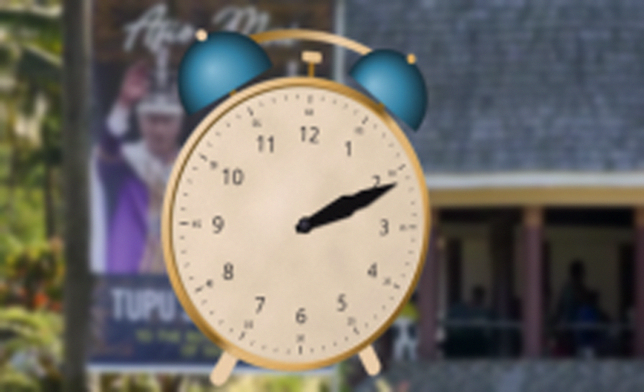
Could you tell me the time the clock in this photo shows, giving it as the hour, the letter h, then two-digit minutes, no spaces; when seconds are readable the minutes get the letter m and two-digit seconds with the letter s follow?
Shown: 2h11
